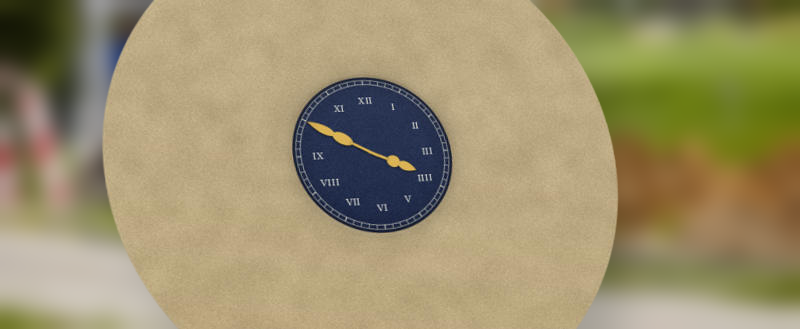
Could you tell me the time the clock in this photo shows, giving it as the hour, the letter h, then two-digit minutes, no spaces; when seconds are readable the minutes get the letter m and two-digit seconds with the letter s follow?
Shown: 3h50
